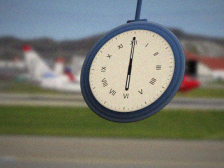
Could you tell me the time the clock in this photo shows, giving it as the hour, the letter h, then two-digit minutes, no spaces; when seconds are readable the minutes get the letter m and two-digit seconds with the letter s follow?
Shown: 6h00
